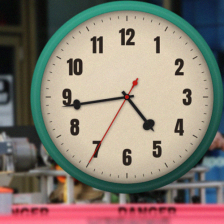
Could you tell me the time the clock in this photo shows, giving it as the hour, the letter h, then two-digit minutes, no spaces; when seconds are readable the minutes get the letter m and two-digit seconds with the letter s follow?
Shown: 4h43m35s
